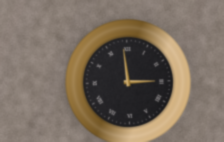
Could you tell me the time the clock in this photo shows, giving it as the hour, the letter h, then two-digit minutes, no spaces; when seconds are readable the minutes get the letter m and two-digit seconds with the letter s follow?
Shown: 2h59
